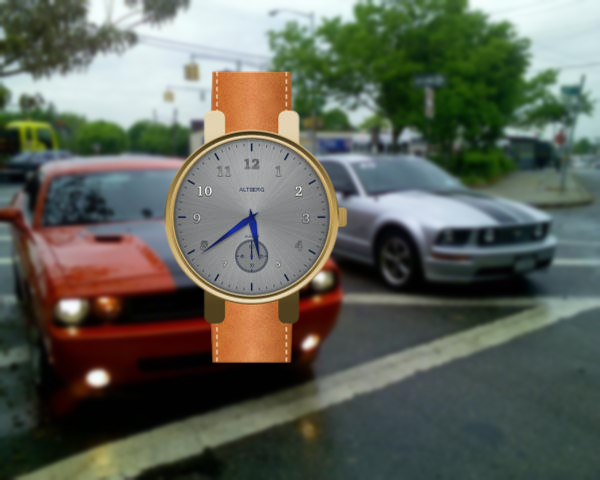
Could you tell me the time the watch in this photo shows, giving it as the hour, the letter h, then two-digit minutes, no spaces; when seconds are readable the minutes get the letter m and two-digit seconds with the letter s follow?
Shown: 5h39
